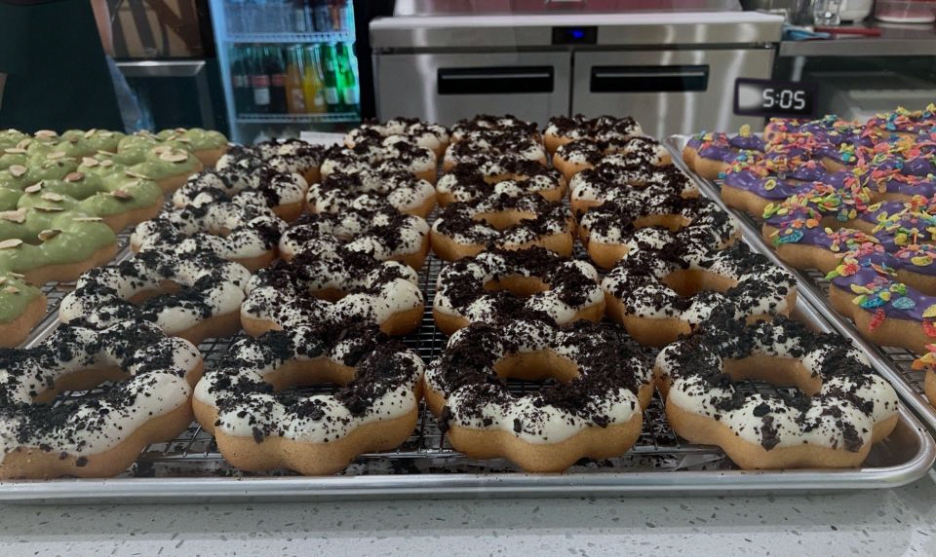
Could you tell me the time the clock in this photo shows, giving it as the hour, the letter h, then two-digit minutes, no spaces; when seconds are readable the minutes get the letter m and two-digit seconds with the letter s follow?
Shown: 5h05
